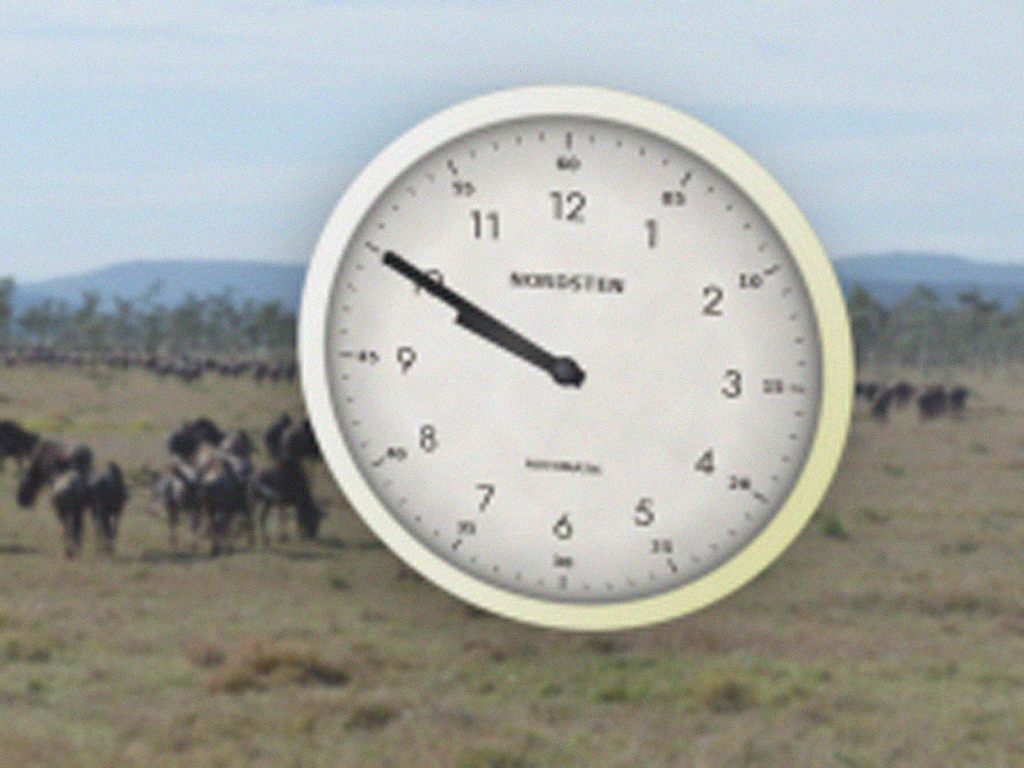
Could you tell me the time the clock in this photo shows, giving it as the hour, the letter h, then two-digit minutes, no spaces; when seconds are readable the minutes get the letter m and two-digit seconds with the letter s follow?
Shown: 9h50
